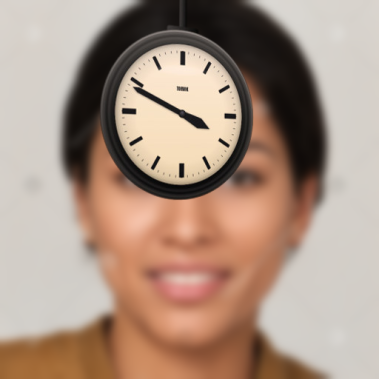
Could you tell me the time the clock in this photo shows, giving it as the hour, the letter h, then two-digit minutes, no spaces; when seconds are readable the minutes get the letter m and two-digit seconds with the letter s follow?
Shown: 3h49
